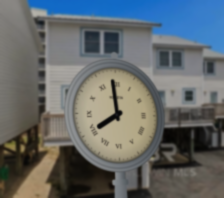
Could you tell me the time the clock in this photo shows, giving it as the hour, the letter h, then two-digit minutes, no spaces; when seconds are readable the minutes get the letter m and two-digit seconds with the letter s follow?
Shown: 7h59
